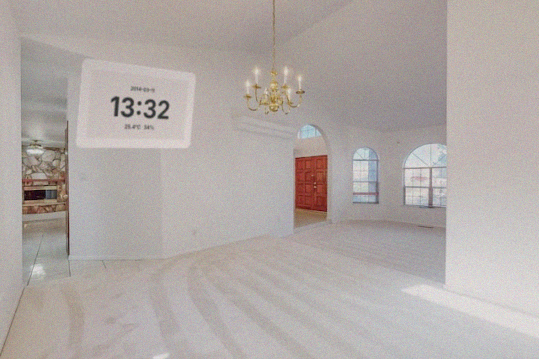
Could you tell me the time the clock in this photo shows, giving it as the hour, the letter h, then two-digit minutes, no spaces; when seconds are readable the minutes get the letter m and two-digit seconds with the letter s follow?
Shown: 13h32
